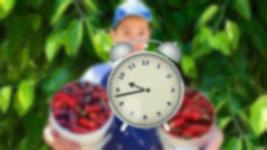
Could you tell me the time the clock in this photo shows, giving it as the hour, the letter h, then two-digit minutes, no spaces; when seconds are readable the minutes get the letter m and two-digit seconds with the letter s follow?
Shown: 9h43
